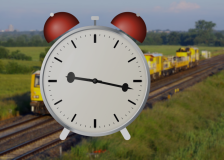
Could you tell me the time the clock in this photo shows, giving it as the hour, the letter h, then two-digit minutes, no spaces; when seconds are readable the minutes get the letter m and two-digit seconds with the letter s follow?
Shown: 9h17
